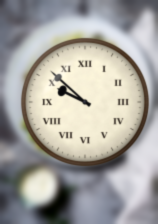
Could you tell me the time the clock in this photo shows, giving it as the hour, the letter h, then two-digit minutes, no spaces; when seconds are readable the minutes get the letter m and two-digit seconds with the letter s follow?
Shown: 9h52
